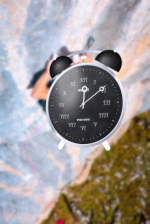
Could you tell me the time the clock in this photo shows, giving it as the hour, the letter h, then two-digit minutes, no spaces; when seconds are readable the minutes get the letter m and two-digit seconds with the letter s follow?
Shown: 12h09
